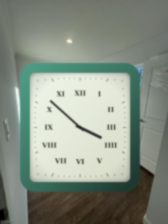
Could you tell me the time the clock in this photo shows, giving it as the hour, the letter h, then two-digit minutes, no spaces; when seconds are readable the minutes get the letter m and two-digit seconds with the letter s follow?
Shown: 3h52
